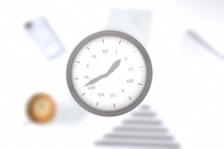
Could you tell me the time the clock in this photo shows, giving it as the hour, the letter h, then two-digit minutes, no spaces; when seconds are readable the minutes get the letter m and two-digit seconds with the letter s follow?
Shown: 1h42
